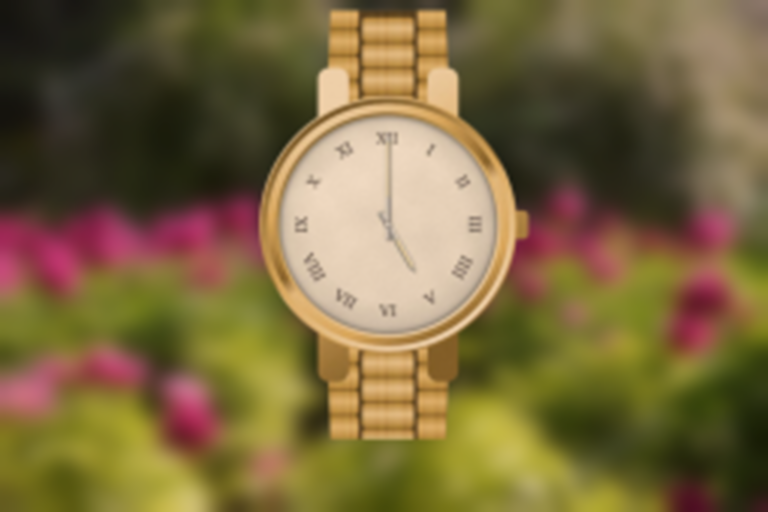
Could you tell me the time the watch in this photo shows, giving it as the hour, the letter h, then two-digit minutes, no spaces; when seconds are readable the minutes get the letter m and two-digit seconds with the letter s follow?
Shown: 5h00
